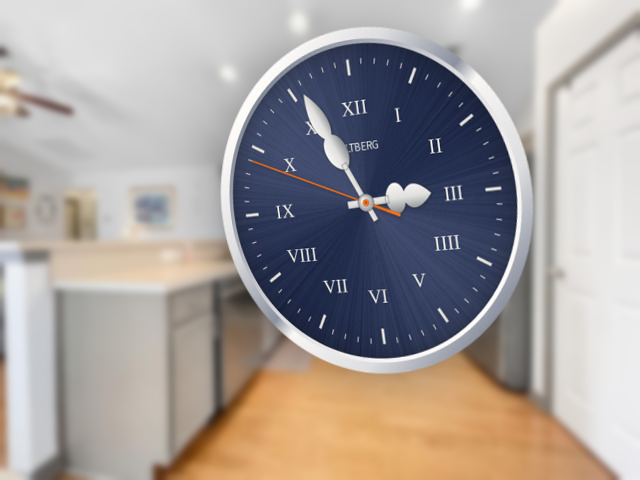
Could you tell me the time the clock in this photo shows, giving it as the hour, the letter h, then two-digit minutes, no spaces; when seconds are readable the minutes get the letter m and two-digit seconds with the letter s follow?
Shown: 2h55m49s
